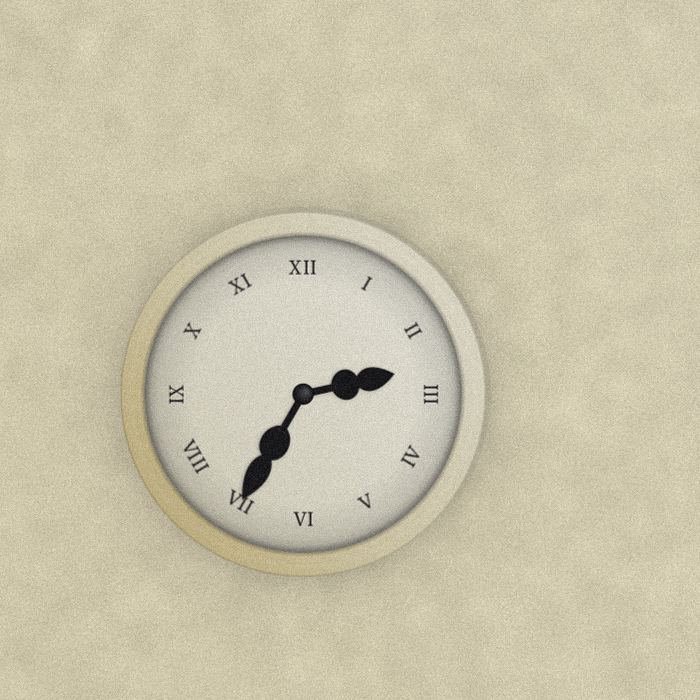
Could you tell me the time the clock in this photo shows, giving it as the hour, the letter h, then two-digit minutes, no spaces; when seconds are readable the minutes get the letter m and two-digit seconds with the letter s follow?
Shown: 2h35
